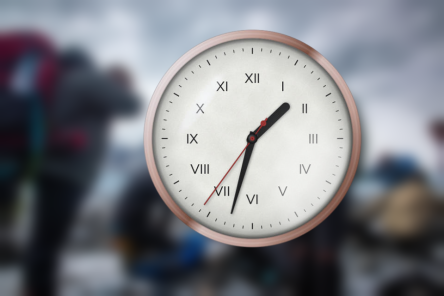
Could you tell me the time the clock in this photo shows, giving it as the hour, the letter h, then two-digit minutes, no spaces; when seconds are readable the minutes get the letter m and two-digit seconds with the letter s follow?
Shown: 1h32m36s
